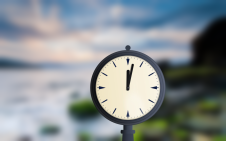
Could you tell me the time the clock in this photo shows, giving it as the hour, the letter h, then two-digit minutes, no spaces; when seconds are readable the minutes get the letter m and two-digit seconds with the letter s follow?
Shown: 12h02
